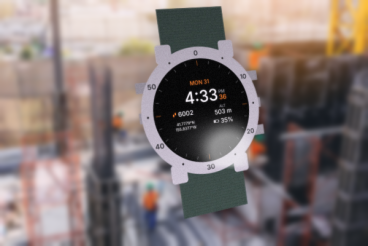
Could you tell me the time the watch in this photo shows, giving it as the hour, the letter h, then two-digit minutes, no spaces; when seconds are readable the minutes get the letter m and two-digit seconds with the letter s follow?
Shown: 4h33
